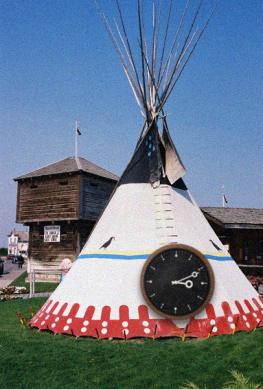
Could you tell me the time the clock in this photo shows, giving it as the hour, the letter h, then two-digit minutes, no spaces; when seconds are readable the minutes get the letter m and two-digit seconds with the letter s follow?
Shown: 3h11
